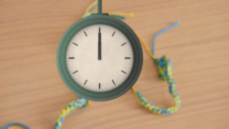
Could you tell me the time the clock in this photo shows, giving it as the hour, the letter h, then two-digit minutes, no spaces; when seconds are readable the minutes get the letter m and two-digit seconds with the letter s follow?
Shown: 12h00
